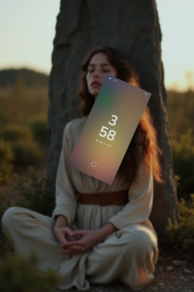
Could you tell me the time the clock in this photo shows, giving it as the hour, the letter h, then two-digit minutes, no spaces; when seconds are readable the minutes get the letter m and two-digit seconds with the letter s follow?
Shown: 3h58
